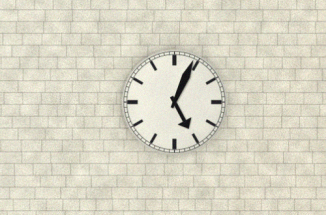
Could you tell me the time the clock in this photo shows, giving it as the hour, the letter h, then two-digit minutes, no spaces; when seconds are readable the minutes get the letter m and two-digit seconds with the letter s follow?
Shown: 5h04
